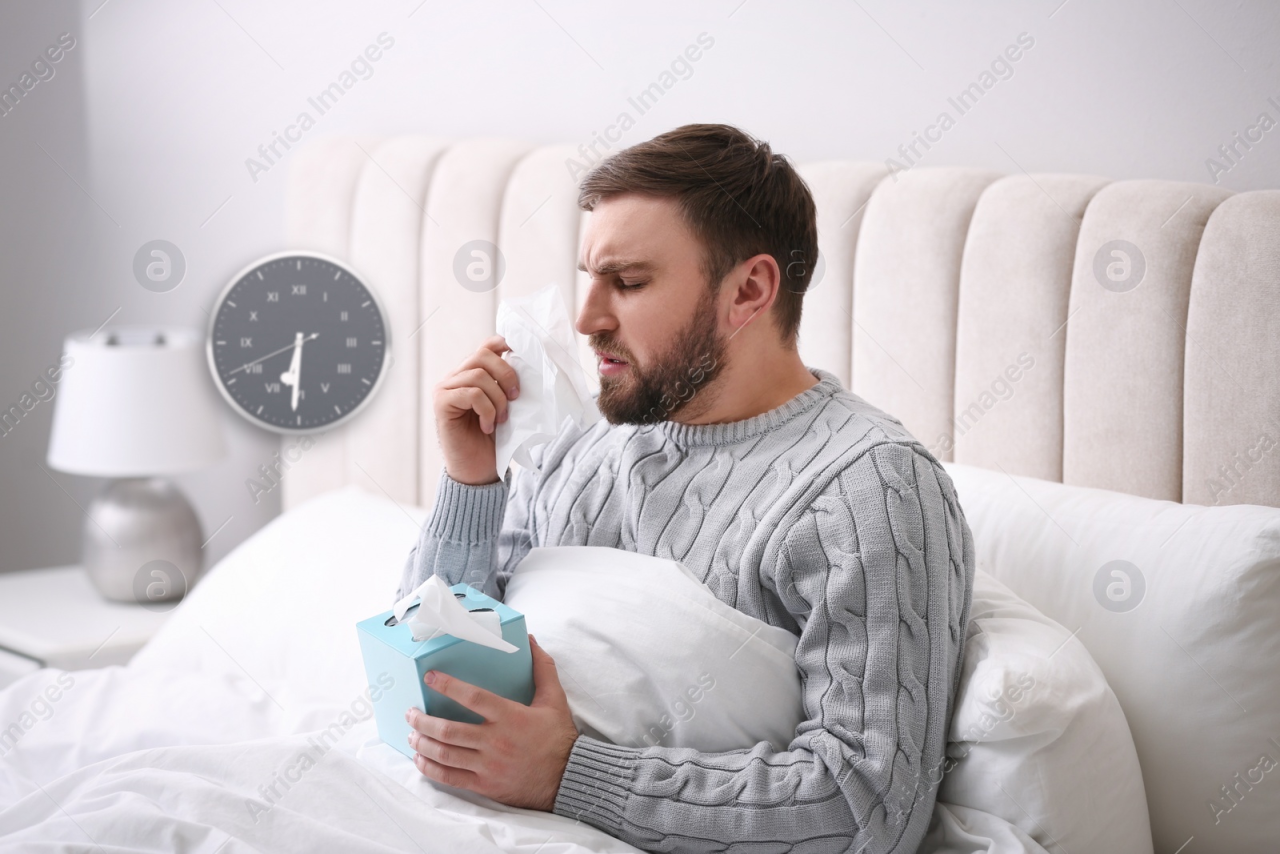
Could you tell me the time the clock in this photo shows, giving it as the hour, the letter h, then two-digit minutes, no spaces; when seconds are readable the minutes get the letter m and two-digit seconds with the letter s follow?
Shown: 6h30m41s
